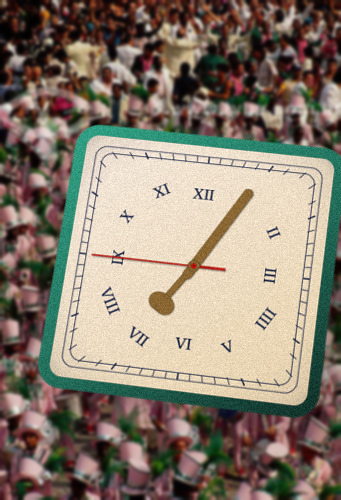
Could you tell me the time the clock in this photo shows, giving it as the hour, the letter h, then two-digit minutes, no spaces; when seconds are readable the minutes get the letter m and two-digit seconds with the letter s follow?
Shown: 7h04m45s
